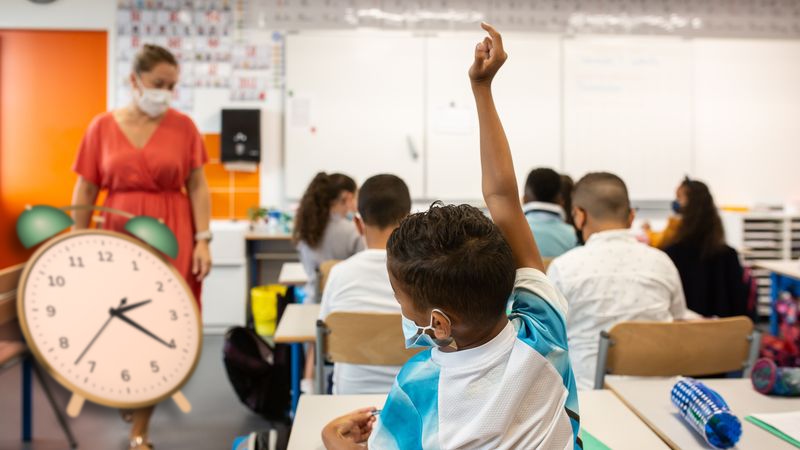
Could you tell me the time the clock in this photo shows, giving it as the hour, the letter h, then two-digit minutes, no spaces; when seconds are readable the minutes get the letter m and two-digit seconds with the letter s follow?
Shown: 2h20m37s
